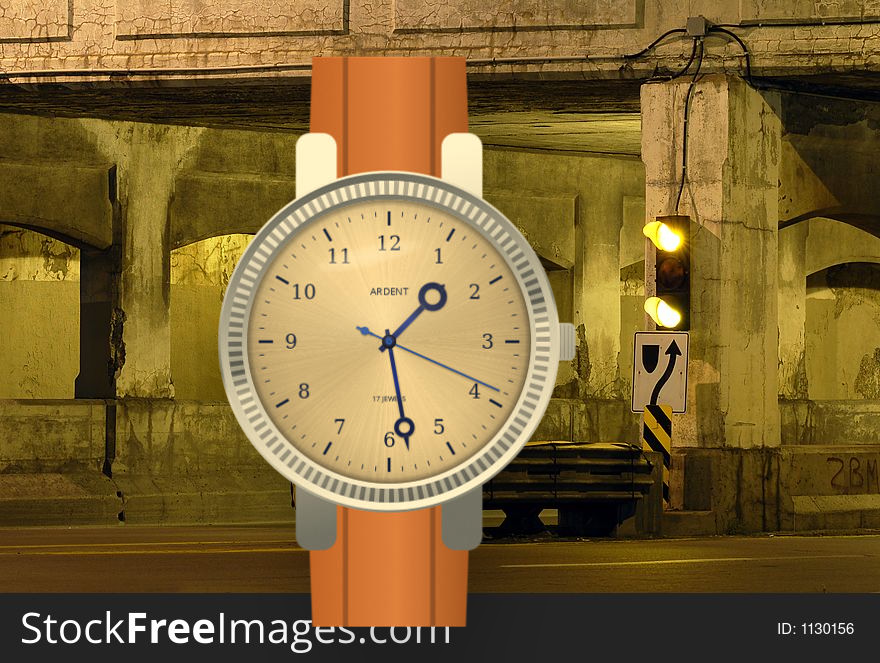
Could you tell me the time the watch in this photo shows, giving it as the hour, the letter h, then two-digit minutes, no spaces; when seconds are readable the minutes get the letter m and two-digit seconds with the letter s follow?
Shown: 1h28m19s
